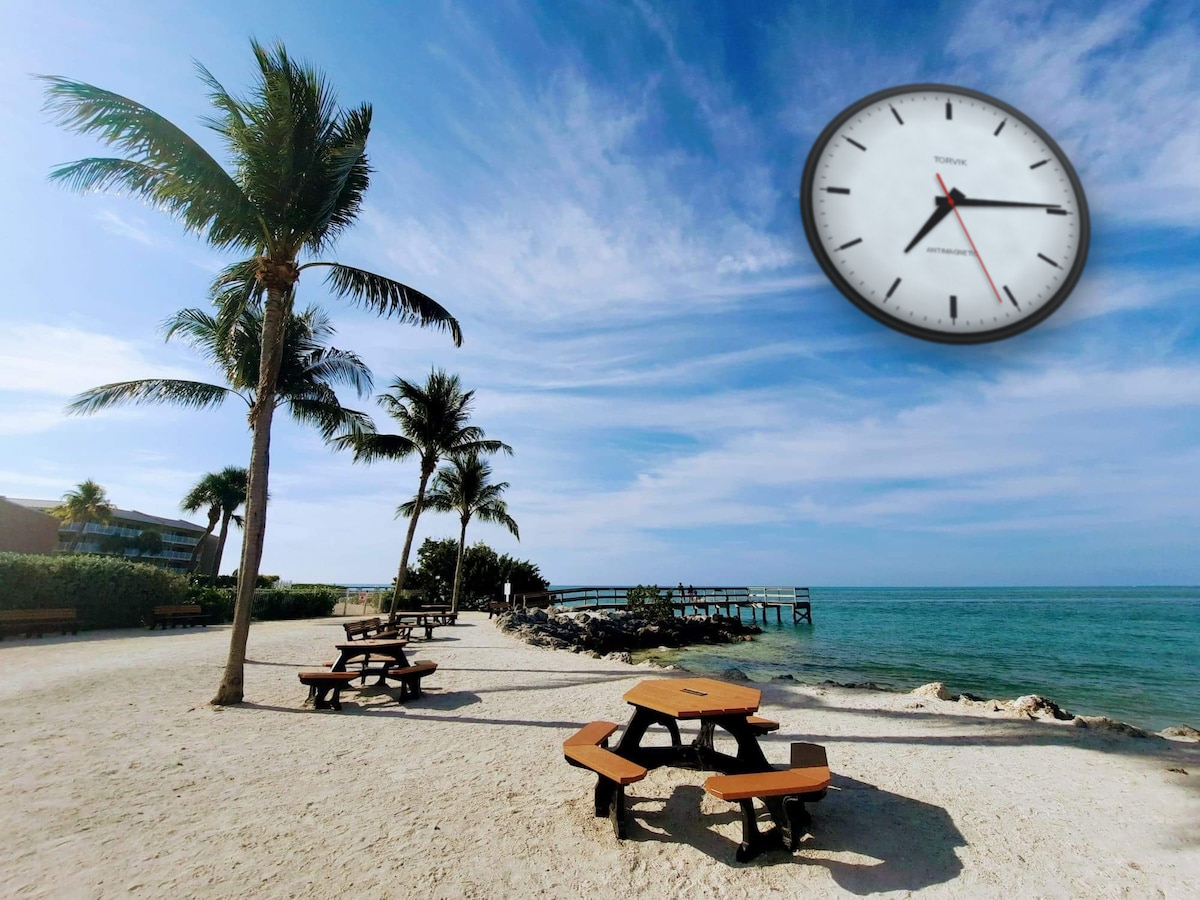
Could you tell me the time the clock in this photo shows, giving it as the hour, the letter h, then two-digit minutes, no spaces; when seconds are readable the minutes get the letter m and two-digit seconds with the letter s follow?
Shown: 7h14m26s
